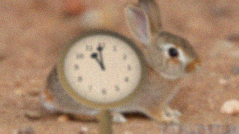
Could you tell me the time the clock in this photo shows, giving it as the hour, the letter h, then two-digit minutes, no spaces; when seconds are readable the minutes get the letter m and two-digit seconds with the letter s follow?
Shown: 10h59
